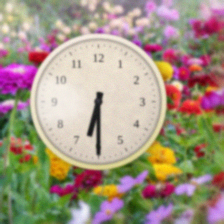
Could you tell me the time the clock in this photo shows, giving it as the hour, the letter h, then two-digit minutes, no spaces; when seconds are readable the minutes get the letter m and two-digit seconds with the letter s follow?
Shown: 6h30
